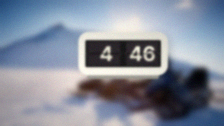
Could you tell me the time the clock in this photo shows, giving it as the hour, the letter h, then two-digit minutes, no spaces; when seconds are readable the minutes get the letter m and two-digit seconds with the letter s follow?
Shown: 4h46
